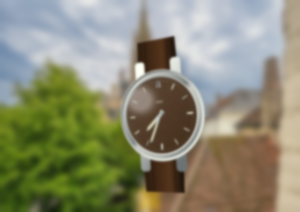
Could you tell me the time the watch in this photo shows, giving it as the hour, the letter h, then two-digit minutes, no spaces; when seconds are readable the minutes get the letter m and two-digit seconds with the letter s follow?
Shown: 7h34
